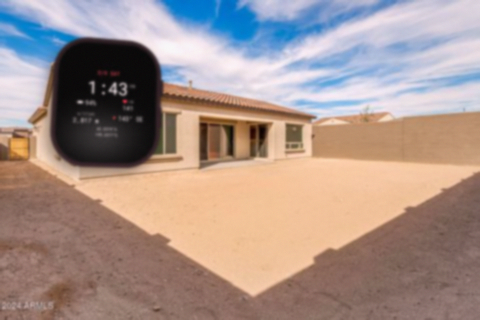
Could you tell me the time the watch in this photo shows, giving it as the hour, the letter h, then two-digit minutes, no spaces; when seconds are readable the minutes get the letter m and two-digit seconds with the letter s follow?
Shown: 1h43
